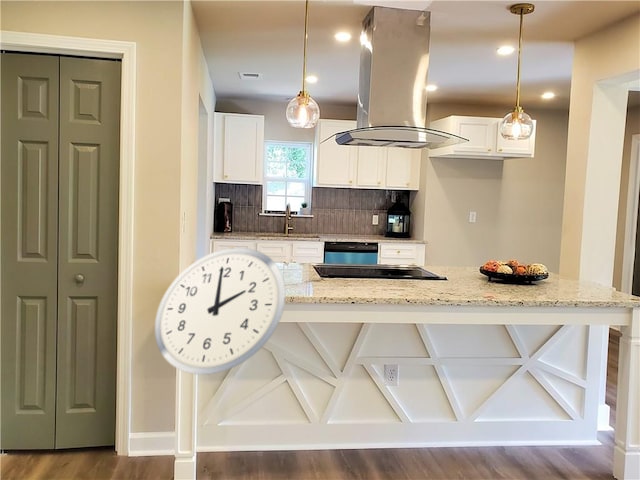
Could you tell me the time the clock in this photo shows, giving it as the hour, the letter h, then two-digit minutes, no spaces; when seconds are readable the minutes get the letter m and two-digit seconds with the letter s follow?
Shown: 1h59
